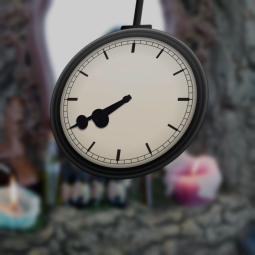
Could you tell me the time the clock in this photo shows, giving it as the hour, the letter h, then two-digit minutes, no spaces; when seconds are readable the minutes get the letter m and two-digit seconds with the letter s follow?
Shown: 7h40
